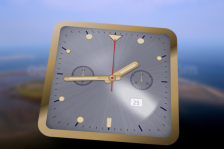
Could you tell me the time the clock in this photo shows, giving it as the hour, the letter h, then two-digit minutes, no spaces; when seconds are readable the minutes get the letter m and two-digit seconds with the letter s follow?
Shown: 1h44
